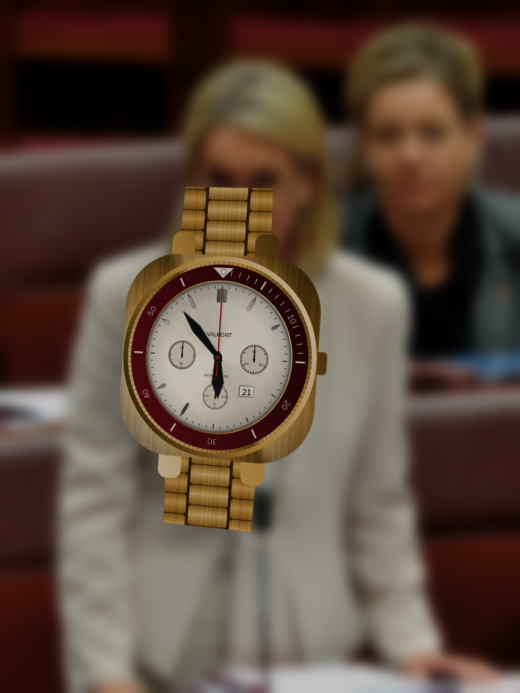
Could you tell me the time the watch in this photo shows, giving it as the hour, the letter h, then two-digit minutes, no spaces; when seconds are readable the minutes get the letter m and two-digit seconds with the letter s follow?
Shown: 5h53
